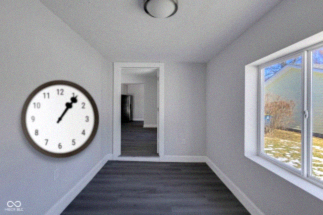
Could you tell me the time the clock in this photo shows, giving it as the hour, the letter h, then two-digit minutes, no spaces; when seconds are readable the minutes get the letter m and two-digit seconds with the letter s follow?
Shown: 1h06
